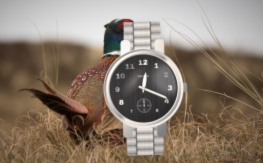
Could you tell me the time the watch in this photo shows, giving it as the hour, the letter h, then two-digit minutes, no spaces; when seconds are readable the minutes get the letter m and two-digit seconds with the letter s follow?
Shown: 12h19
